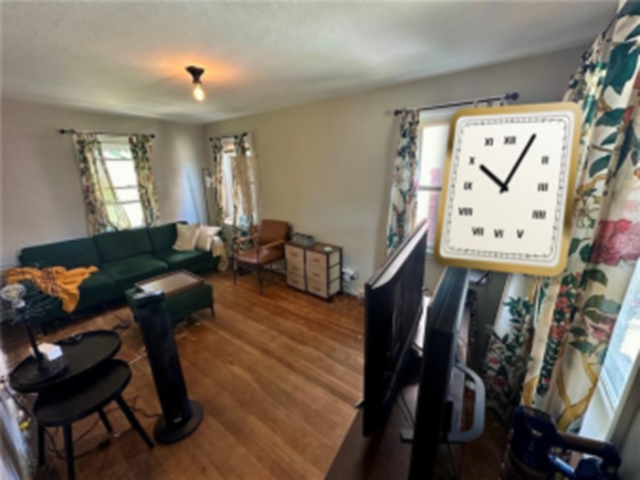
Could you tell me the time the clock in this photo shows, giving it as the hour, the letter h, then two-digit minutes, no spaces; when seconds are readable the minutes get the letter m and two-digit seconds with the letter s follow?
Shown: 10h05
